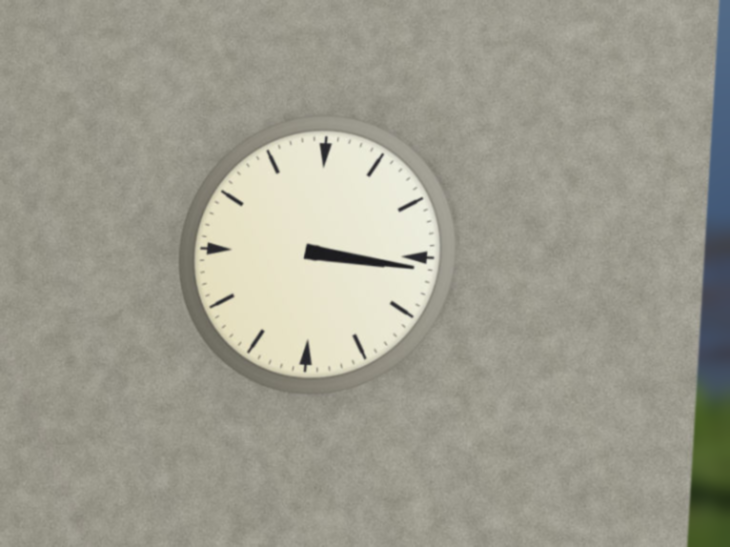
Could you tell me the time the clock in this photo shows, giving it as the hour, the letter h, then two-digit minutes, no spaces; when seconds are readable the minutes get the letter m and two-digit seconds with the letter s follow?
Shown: 3h16
